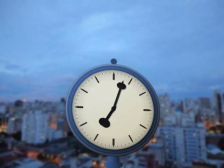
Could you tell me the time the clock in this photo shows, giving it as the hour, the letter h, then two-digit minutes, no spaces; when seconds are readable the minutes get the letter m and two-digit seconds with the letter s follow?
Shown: 7h03
